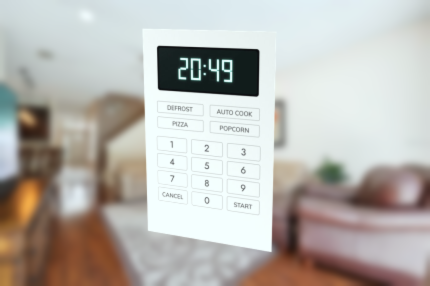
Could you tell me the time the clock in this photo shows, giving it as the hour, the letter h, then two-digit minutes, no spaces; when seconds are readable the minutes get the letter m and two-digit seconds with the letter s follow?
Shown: 20h49
